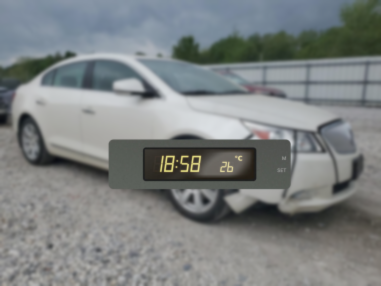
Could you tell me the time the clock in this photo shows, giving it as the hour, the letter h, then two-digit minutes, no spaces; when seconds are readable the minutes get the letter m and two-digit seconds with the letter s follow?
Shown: 18h58
